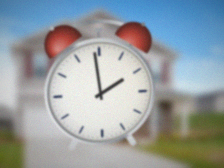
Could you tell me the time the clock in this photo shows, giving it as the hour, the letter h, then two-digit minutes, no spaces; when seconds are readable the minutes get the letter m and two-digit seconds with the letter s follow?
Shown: 1h59
